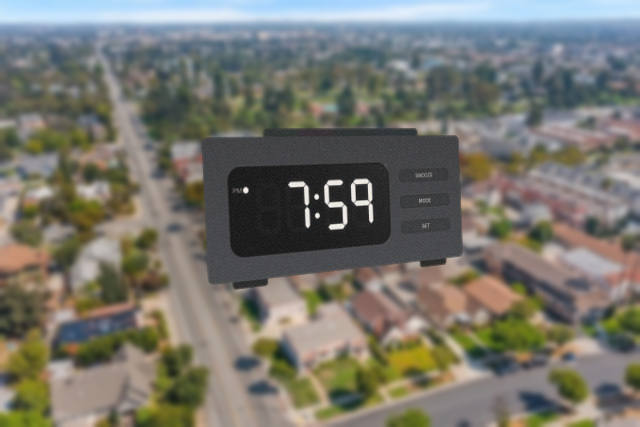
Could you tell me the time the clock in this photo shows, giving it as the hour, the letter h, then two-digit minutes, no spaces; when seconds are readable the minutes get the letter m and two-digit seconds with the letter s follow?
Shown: 7h59
